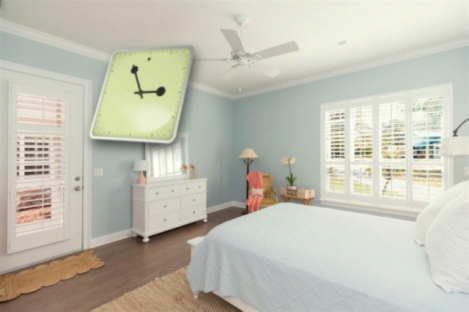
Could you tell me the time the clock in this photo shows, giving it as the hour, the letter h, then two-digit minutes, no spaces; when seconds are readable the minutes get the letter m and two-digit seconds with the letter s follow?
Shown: 2h55
